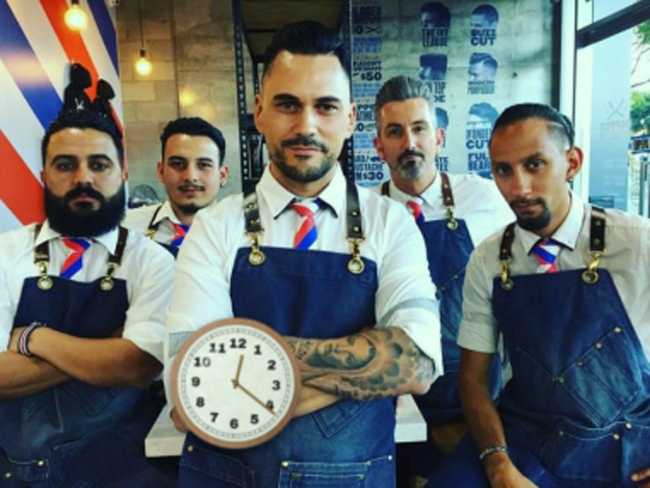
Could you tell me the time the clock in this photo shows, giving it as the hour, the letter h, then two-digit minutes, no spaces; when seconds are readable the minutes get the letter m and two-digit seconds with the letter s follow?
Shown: 12h21
